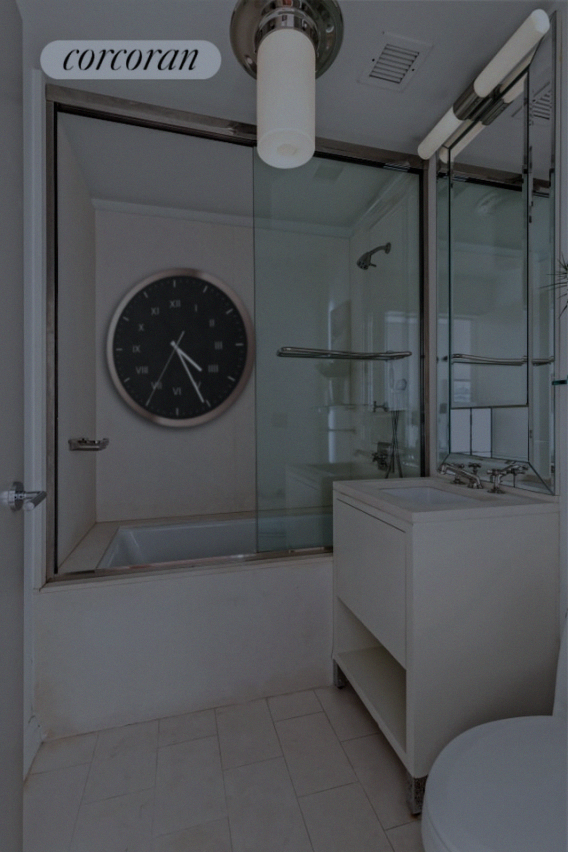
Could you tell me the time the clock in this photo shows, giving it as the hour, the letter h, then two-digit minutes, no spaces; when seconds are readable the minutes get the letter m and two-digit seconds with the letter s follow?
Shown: 4h25m35s
